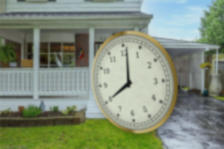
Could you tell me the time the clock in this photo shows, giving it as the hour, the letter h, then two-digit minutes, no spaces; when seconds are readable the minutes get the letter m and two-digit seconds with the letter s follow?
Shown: 8h01
